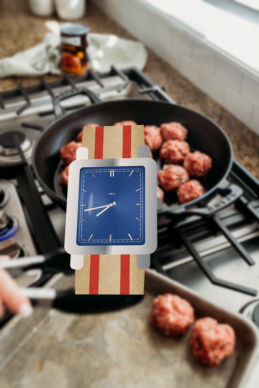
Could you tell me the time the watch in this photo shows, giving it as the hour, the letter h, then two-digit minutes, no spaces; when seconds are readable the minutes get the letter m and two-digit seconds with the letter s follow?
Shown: 7h43
